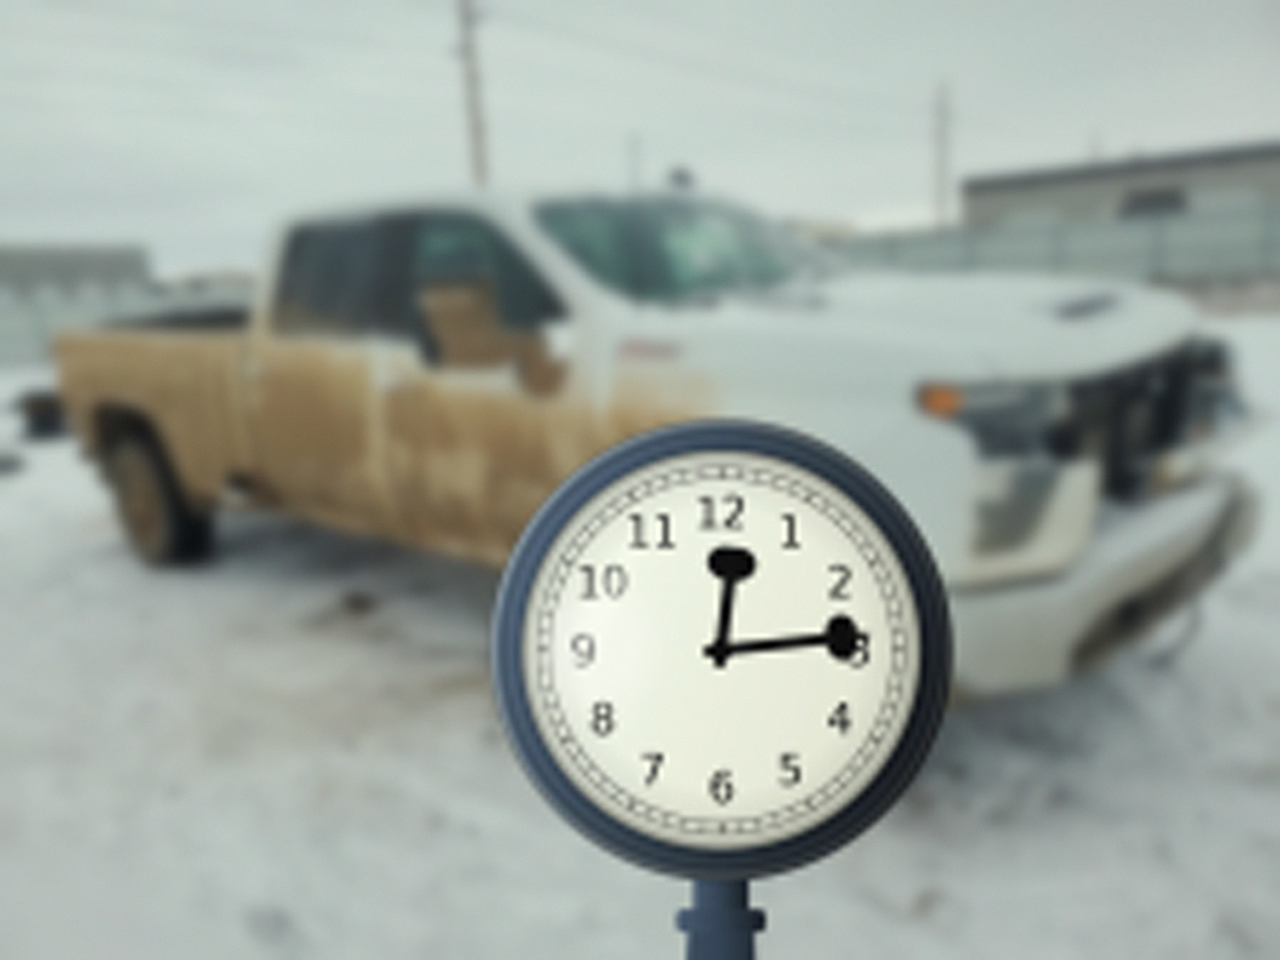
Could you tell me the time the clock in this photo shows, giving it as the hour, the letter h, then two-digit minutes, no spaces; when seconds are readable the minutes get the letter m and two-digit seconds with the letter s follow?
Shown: 12h14
